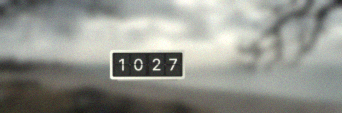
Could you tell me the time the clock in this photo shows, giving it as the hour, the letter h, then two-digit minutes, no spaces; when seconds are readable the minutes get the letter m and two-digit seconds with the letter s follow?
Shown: 10h27
